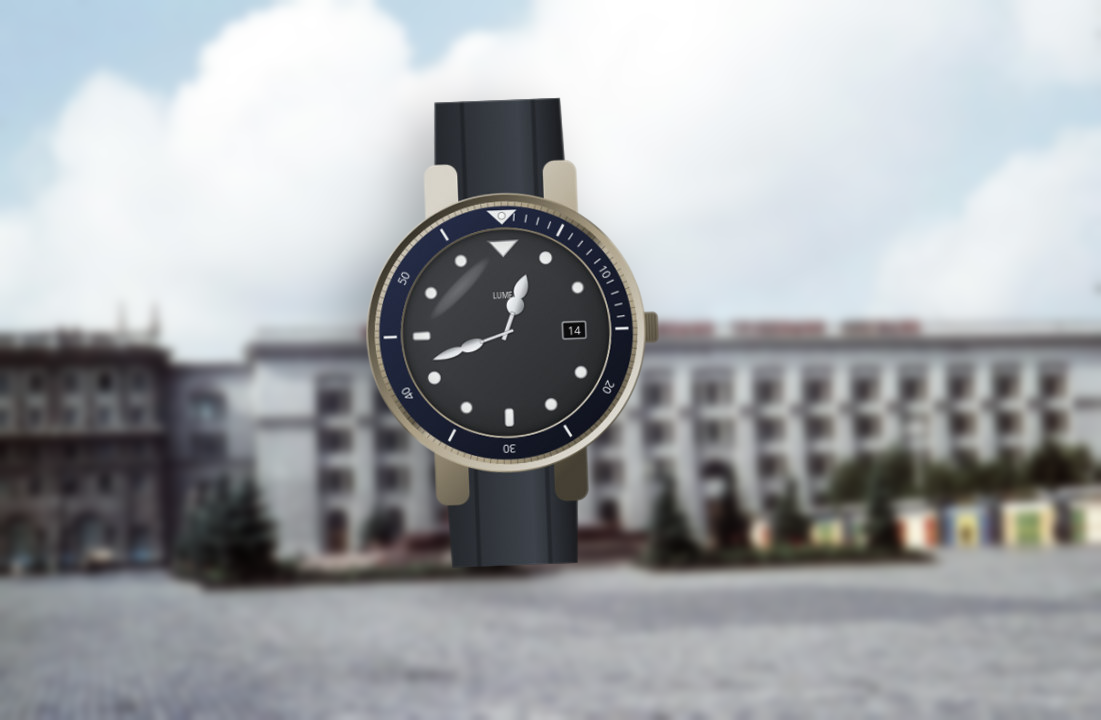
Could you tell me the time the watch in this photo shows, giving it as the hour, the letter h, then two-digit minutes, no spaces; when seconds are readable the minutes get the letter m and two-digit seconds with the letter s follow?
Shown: 12h42
